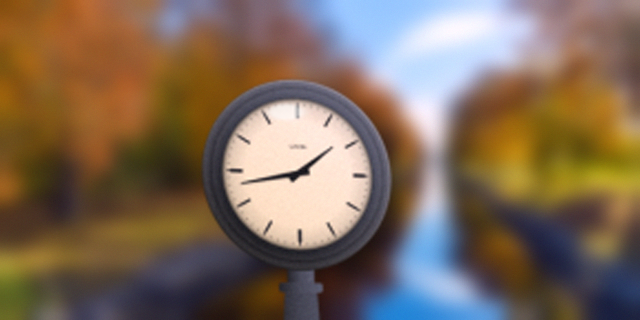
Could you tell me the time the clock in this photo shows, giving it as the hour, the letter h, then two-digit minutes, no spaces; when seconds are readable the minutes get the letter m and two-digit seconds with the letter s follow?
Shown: 1h43
